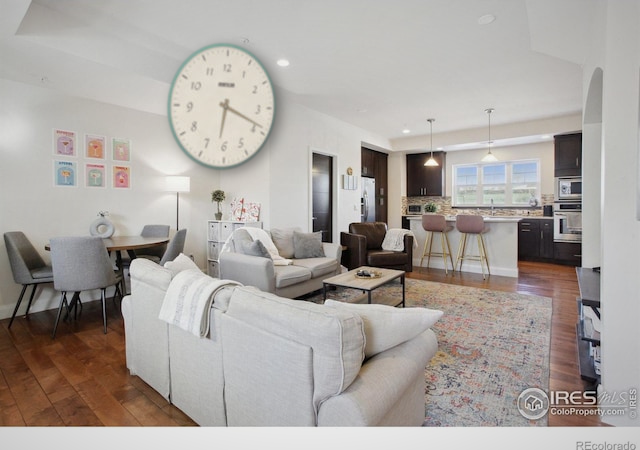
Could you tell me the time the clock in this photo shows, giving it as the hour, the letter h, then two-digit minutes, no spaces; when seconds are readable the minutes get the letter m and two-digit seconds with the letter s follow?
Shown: 6h19
